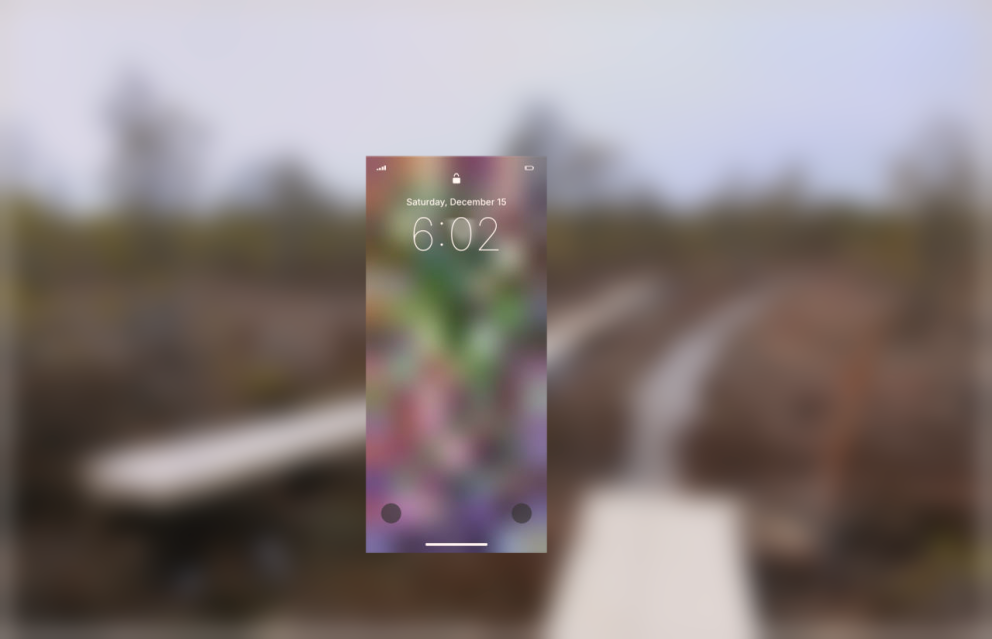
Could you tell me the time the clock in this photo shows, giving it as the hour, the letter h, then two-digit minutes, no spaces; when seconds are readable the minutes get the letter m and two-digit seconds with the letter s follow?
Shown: 6h02
